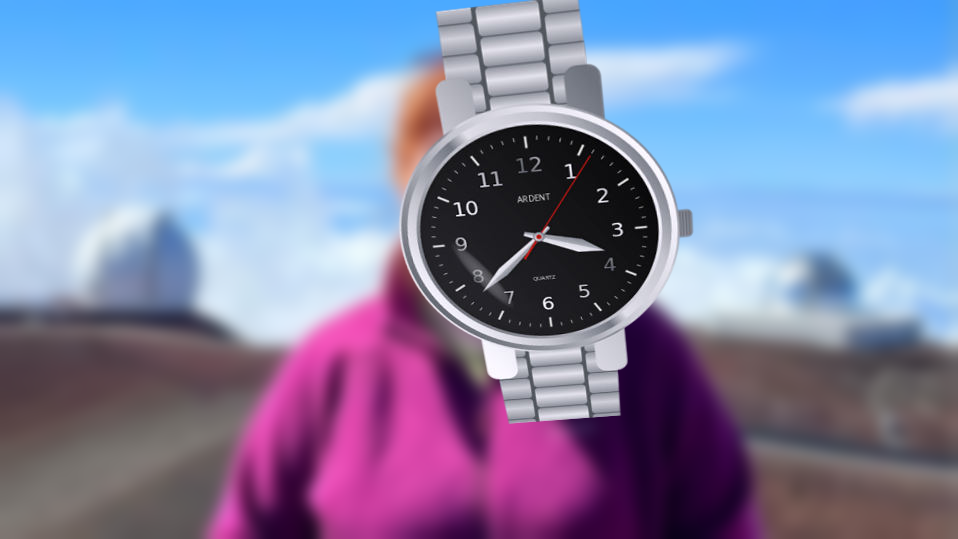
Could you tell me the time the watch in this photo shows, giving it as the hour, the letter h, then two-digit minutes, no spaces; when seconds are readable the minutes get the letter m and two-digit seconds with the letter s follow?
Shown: 3h38m06s
